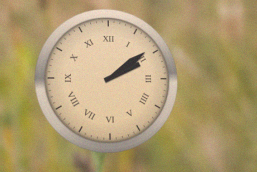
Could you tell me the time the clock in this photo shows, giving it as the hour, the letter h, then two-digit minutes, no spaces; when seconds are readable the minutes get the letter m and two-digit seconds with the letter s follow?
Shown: 2h09
